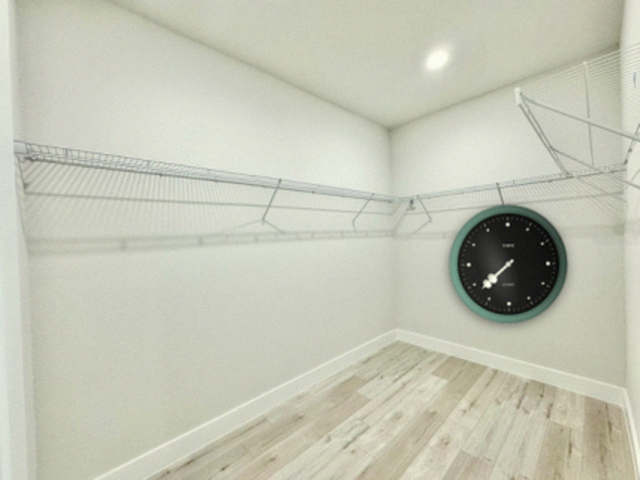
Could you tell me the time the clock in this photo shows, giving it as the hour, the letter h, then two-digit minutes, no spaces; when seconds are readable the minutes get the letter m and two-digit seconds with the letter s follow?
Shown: 7h38
